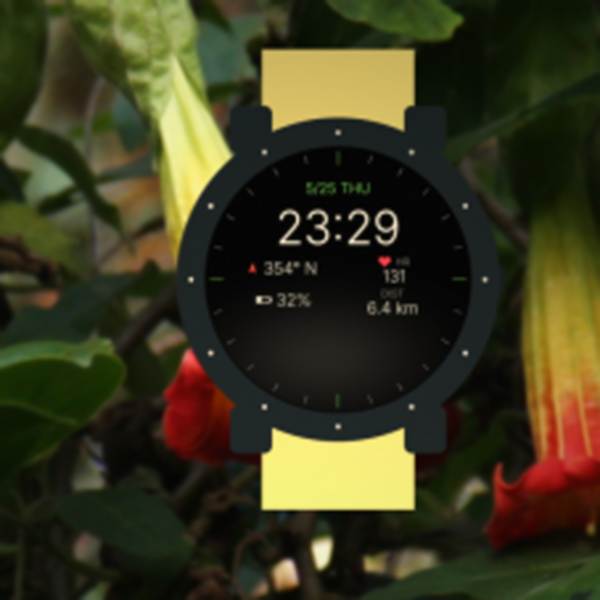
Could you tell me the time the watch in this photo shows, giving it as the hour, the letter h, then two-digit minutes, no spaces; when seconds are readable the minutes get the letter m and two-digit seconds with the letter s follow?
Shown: 23h29
